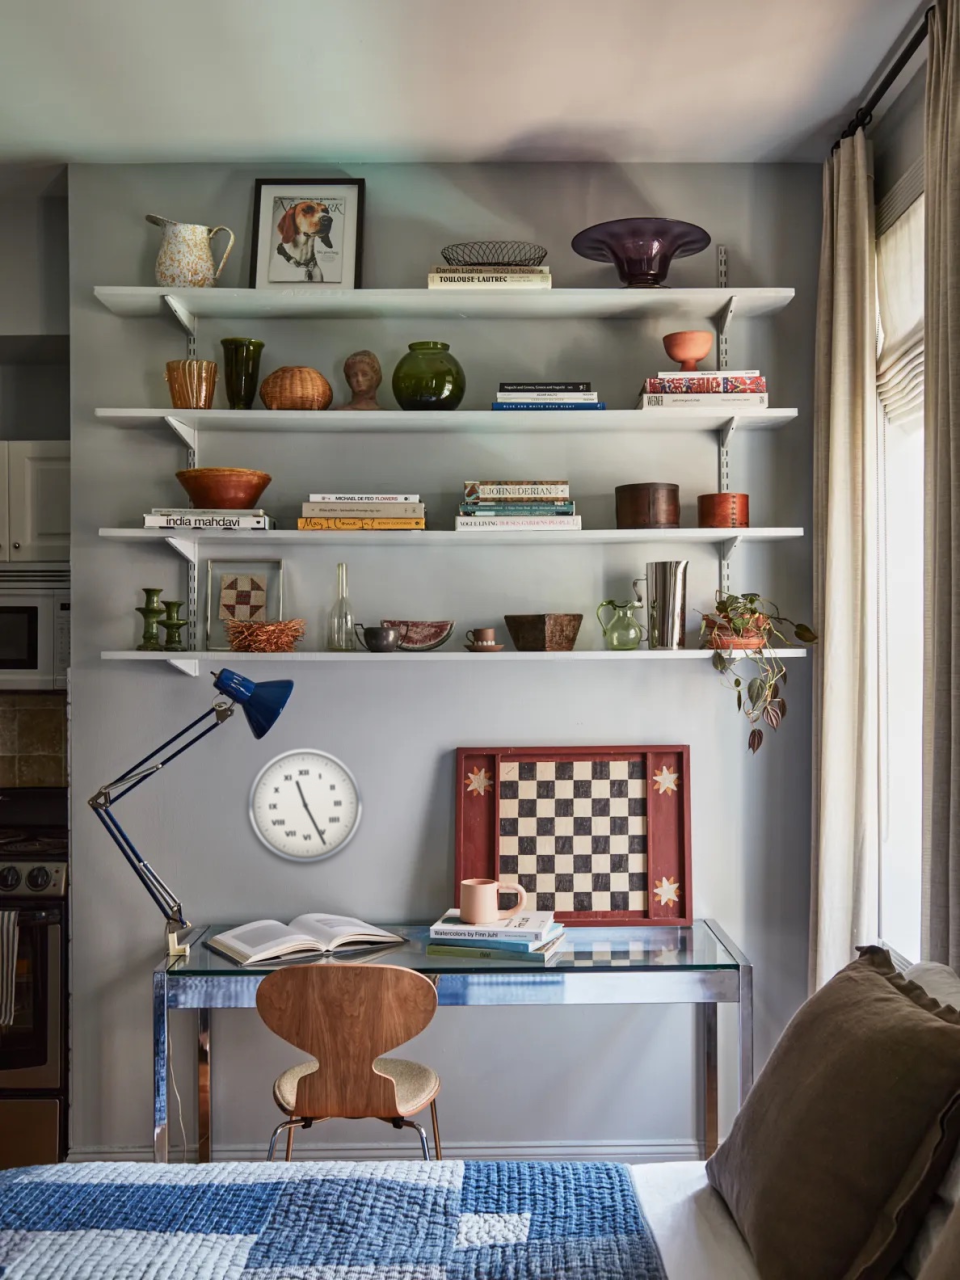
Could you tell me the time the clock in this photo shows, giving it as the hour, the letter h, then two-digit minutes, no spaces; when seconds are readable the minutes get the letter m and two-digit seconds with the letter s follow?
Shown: 11h26
